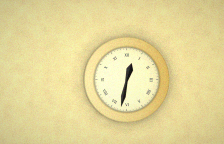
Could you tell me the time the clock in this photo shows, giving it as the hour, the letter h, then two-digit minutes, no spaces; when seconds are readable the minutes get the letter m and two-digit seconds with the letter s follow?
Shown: 12h32
